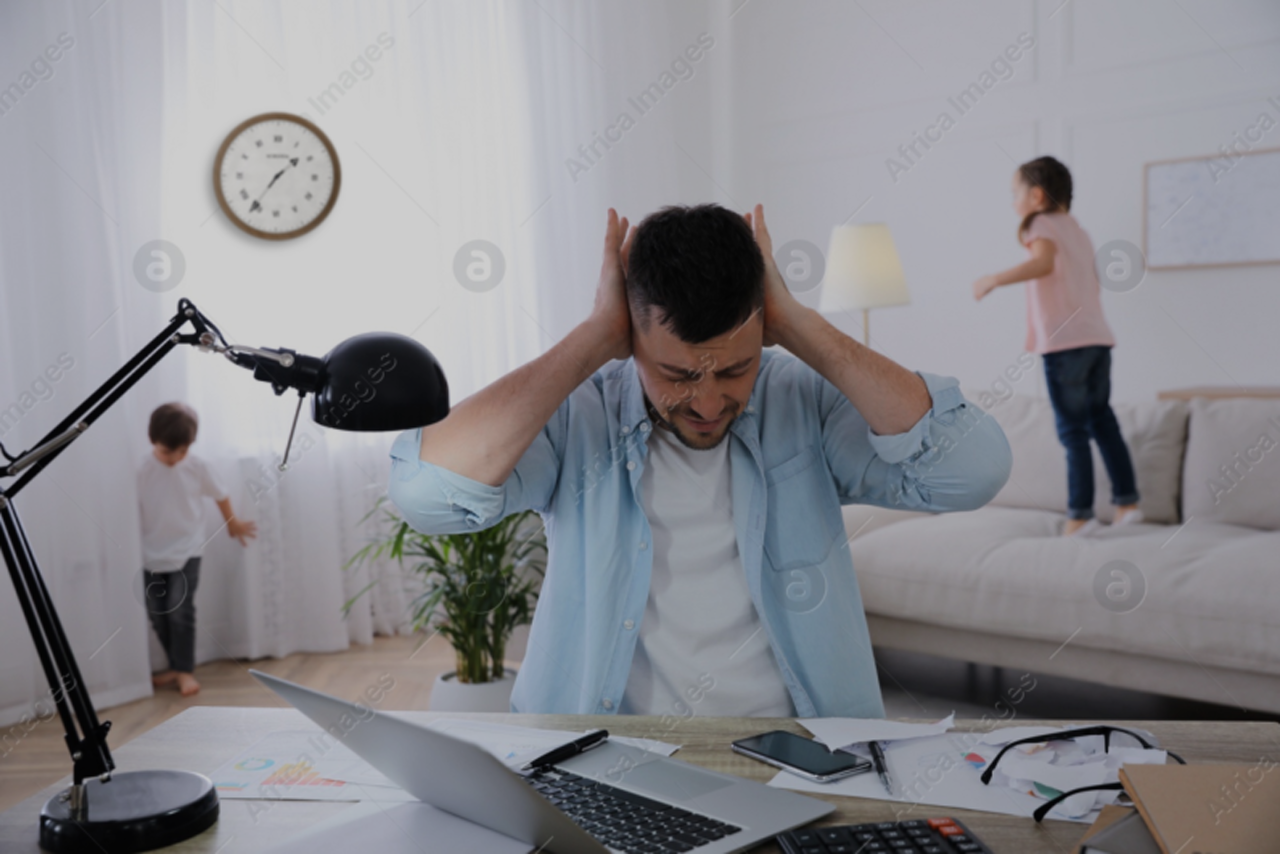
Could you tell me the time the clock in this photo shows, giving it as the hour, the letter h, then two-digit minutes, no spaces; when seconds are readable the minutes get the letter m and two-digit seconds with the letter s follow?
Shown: 1h36
